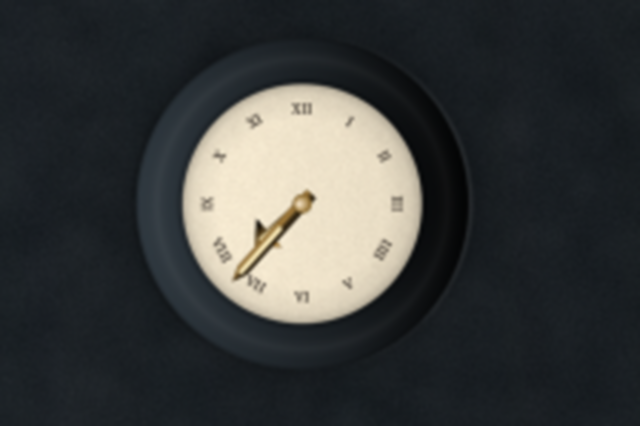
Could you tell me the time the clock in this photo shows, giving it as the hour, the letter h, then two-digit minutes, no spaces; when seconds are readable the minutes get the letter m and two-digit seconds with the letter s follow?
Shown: 7h37
